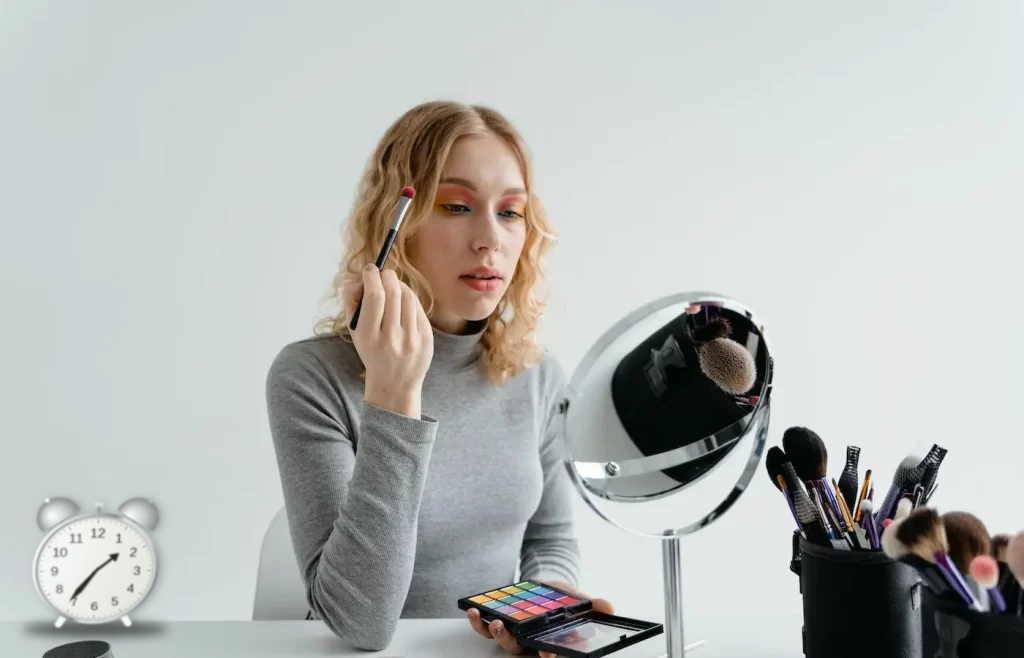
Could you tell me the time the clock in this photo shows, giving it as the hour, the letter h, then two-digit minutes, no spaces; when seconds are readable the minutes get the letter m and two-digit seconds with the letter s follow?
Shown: 1h36
